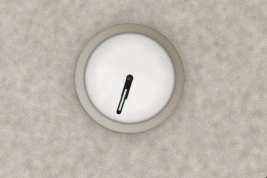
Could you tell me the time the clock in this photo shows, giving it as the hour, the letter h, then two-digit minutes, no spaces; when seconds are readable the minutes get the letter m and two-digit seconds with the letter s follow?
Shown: 6h33
